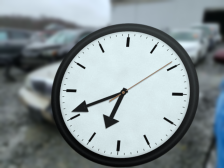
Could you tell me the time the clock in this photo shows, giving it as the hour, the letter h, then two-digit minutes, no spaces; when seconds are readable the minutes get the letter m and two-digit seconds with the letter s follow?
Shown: 6h41m09s
